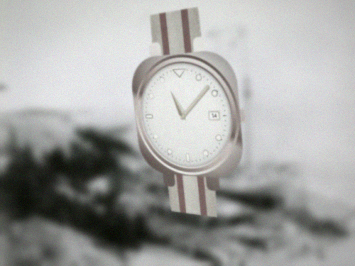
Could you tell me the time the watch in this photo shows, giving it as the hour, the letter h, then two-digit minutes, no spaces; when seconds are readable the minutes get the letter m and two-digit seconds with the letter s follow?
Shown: 11h08
